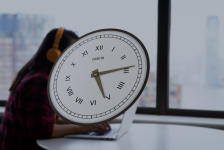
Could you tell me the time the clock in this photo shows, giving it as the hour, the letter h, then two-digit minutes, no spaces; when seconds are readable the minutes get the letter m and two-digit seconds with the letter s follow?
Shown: 5h14
